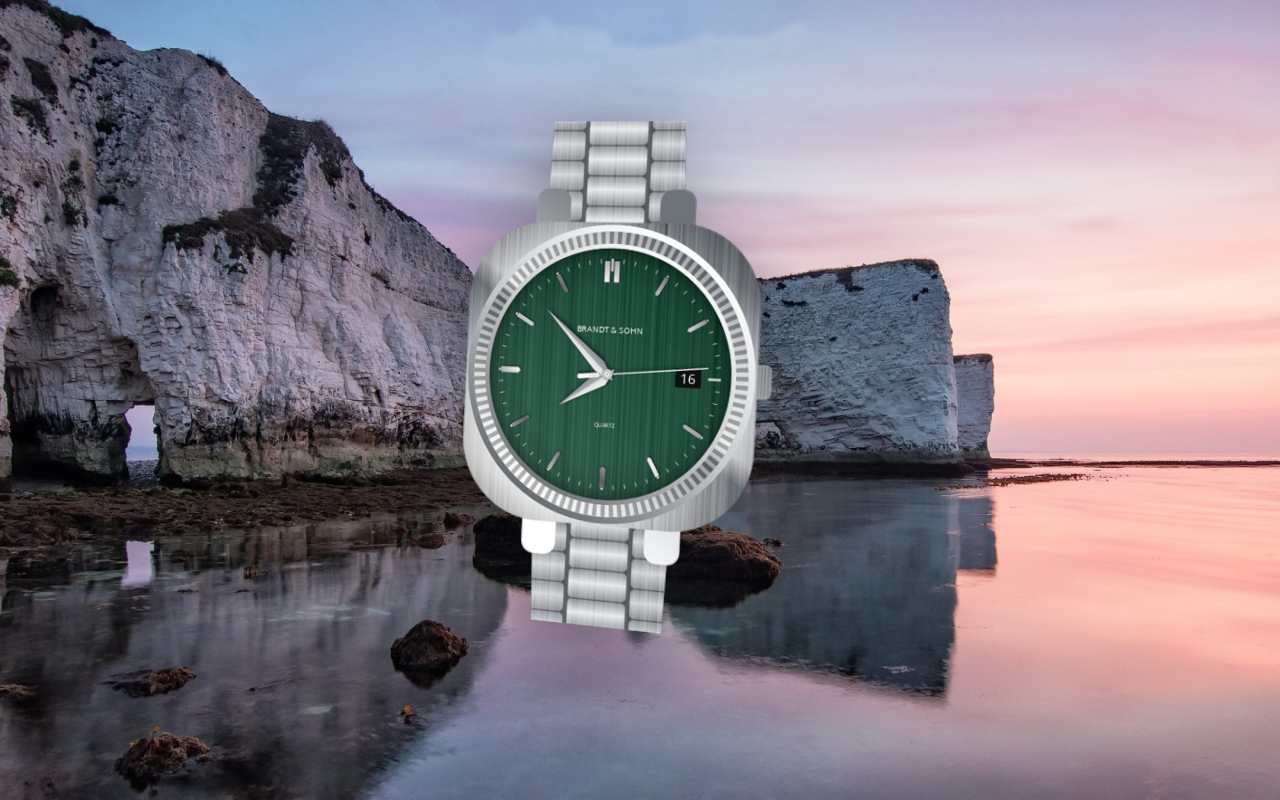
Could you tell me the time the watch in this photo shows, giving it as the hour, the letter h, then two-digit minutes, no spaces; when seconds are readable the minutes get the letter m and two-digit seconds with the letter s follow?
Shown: 7h52m14s
